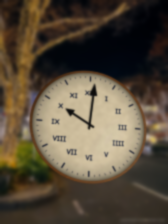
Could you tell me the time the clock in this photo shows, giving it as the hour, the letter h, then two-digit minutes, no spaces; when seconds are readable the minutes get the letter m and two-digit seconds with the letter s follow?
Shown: 10h01
